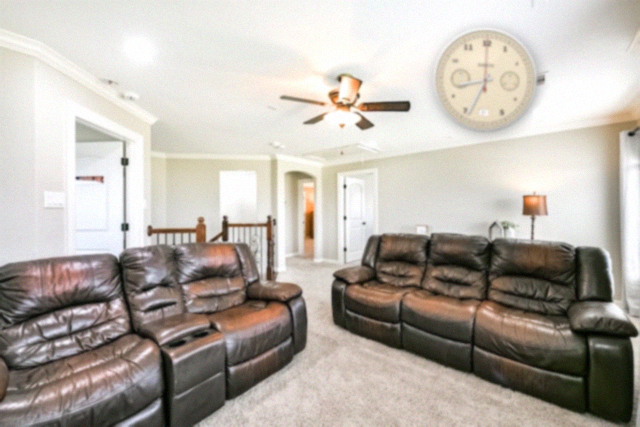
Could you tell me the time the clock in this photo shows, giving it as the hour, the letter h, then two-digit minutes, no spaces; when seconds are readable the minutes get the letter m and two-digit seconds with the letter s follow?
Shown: 8h34
